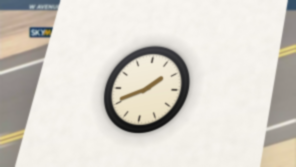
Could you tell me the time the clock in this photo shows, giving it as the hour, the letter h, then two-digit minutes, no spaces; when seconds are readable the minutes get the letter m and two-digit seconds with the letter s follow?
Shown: 1h41
